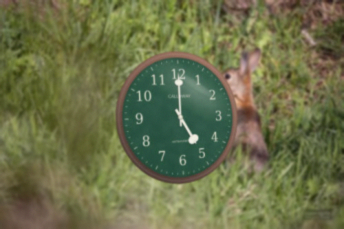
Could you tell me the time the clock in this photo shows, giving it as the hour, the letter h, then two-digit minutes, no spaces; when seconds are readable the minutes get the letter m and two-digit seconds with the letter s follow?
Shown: 5h00
